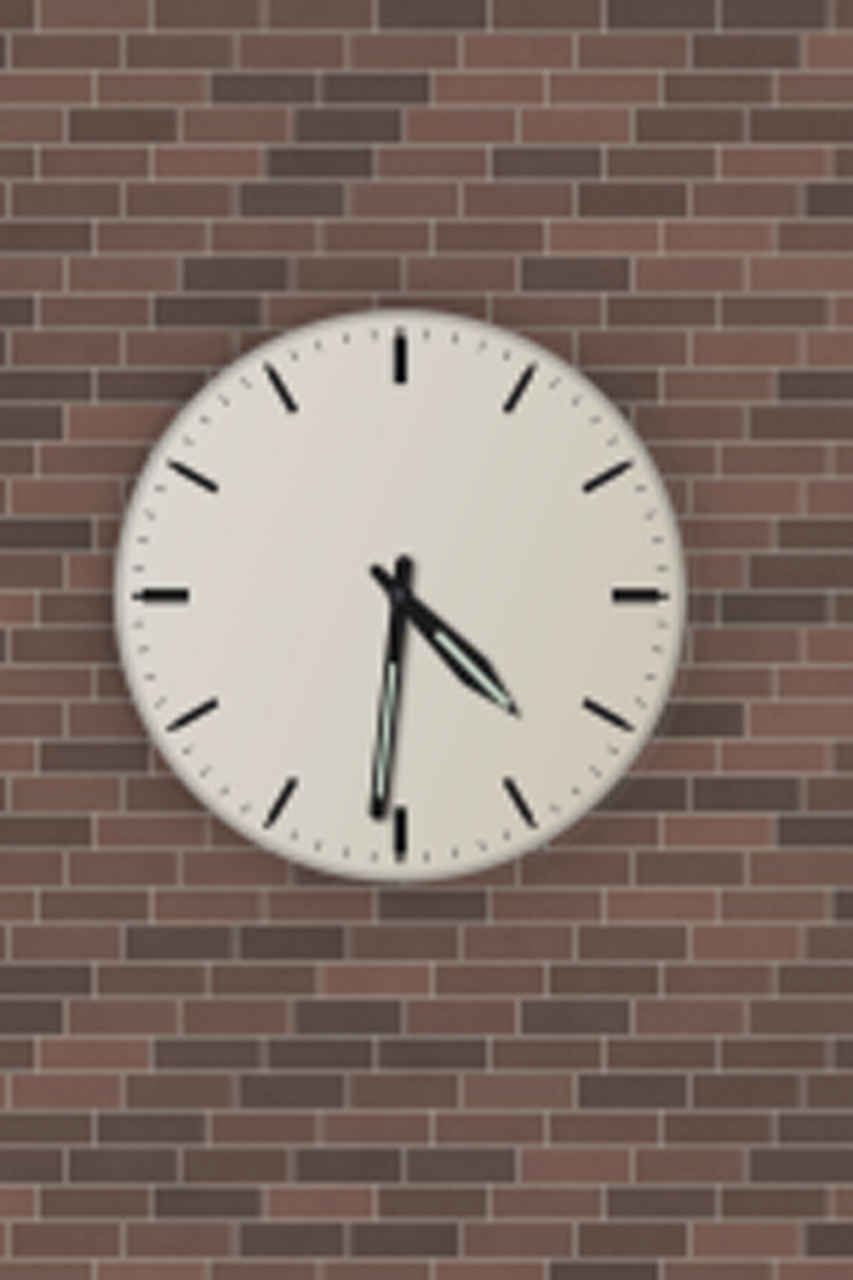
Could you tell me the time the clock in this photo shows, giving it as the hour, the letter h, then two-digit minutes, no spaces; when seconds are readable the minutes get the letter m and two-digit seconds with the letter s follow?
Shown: 4h31
